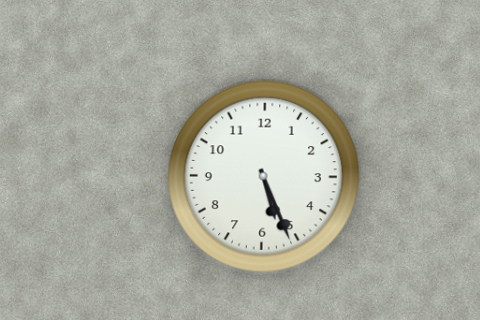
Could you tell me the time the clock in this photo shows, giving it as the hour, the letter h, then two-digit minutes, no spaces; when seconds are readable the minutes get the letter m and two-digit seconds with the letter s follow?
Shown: 5h26
